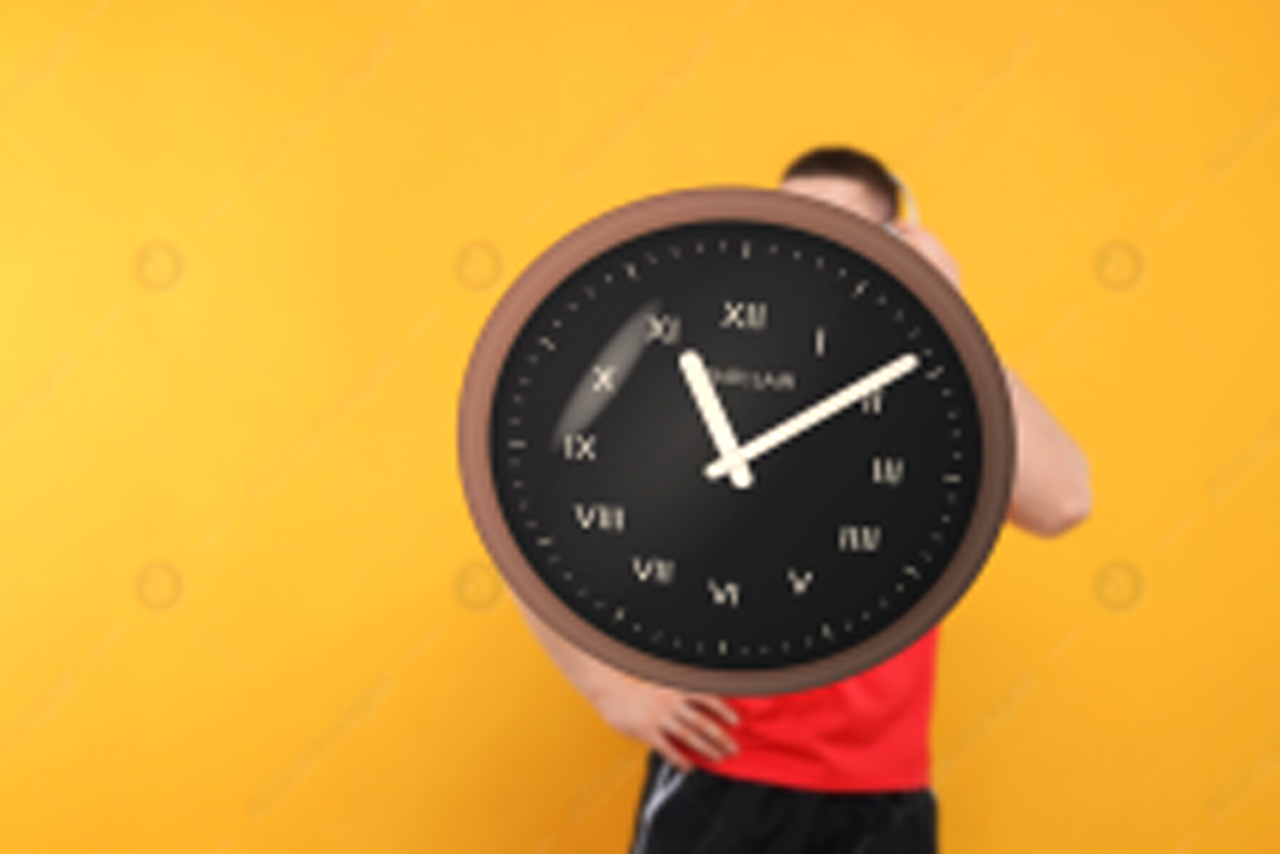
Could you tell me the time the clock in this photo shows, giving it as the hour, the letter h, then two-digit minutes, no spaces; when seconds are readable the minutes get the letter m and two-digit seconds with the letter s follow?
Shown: 11h09
